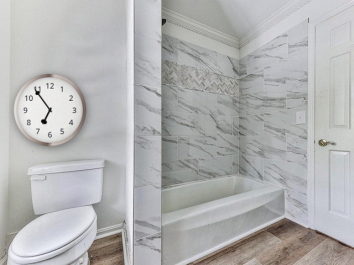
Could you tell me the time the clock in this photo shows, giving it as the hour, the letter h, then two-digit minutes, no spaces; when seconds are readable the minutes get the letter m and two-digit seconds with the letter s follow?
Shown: 6h54
